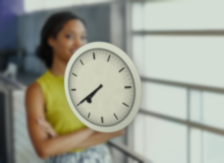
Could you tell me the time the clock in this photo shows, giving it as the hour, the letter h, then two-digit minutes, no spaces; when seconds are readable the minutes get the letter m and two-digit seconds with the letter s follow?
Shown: 7h40
